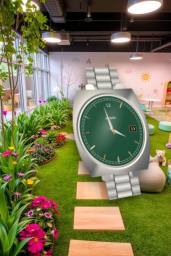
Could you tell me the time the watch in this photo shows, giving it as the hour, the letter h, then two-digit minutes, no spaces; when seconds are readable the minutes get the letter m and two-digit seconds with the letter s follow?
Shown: 3h58
